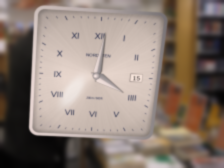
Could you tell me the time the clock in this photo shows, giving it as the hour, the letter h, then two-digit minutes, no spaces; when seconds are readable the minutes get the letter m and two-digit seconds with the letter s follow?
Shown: 4h01
